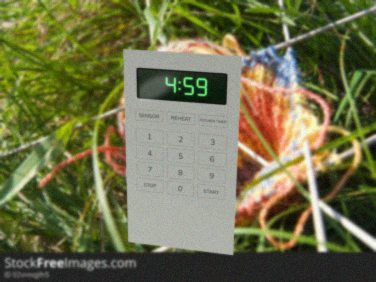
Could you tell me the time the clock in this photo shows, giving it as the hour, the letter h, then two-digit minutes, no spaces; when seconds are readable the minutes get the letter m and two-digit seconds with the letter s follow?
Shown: 4h59
